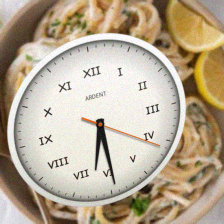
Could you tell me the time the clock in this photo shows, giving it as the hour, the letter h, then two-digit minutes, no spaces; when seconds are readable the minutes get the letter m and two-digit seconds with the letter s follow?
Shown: 6h29m21s
